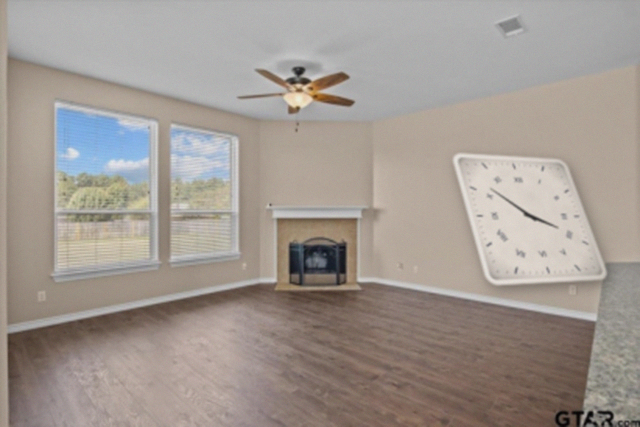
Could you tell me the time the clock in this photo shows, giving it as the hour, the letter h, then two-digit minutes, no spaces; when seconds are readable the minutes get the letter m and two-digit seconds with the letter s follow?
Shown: 3h52
